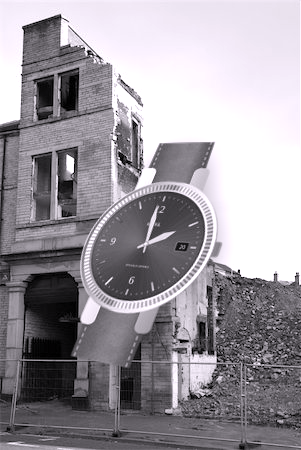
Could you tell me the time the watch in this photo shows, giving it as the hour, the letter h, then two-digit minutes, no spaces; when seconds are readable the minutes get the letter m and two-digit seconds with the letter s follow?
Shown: 1h59
